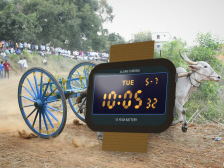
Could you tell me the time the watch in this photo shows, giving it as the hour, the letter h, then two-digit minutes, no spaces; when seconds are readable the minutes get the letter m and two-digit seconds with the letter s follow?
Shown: 10h05m32s
